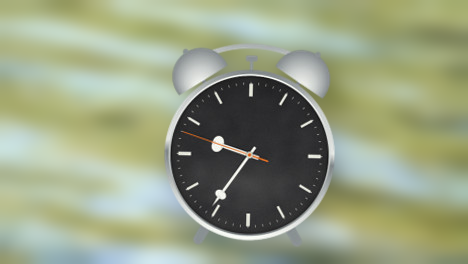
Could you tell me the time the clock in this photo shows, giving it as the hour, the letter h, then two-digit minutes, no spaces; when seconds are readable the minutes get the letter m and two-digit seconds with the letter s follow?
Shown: 9h35m48s
